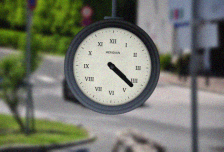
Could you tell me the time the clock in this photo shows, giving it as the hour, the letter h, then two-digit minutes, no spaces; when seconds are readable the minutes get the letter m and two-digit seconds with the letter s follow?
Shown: 4h22
